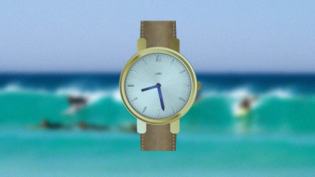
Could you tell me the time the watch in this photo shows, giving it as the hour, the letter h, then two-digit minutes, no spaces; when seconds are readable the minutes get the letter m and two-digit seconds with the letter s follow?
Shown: 8h28
